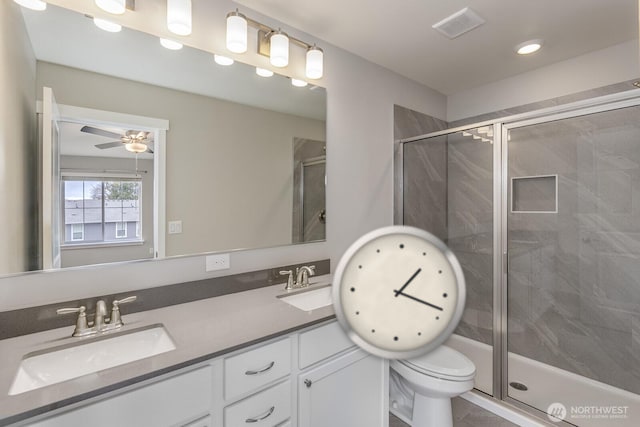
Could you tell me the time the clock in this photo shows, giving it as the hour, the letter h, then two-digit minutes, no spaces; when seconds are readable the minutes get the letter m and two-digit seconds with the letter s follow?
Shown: 1h18
